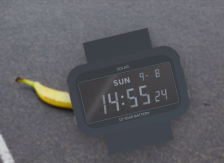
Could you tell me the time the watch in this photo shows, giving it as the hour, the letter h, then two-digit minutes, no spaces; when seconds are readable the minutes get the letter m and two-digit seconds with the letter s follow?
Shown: 14h55m24s
